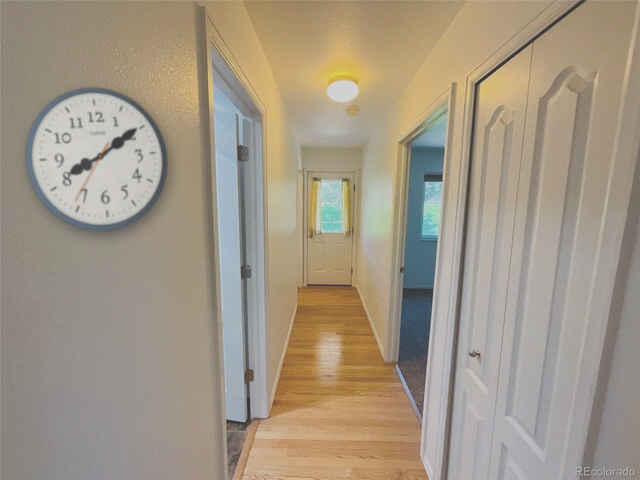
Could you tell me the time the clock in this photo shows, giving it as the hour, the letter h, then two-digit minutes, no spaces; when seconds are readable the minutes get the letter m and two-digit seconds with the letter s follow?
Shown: 8h09m36s
